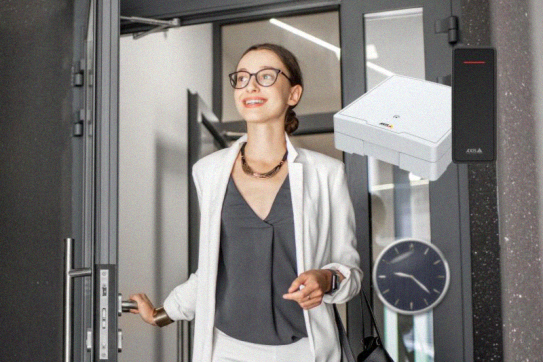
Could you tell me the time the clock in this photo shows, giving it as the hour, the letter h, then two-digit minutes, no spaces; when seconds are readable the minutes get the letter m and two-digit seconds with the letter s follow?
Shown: 9h22
